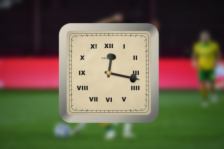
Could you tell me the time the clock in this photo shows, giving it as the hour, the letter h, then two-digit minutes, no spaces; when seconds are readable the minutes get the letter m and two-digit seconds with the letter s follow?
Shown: 12h17
